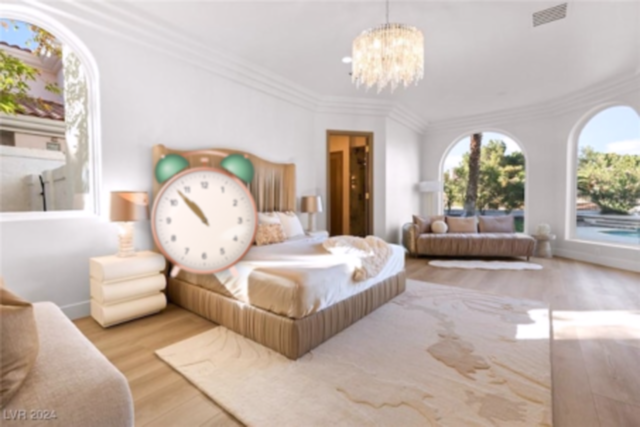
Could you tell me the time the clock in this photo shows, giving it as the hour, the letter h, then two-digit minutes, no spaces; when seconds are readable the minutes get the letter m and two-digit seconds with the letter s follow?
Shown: 10h53
